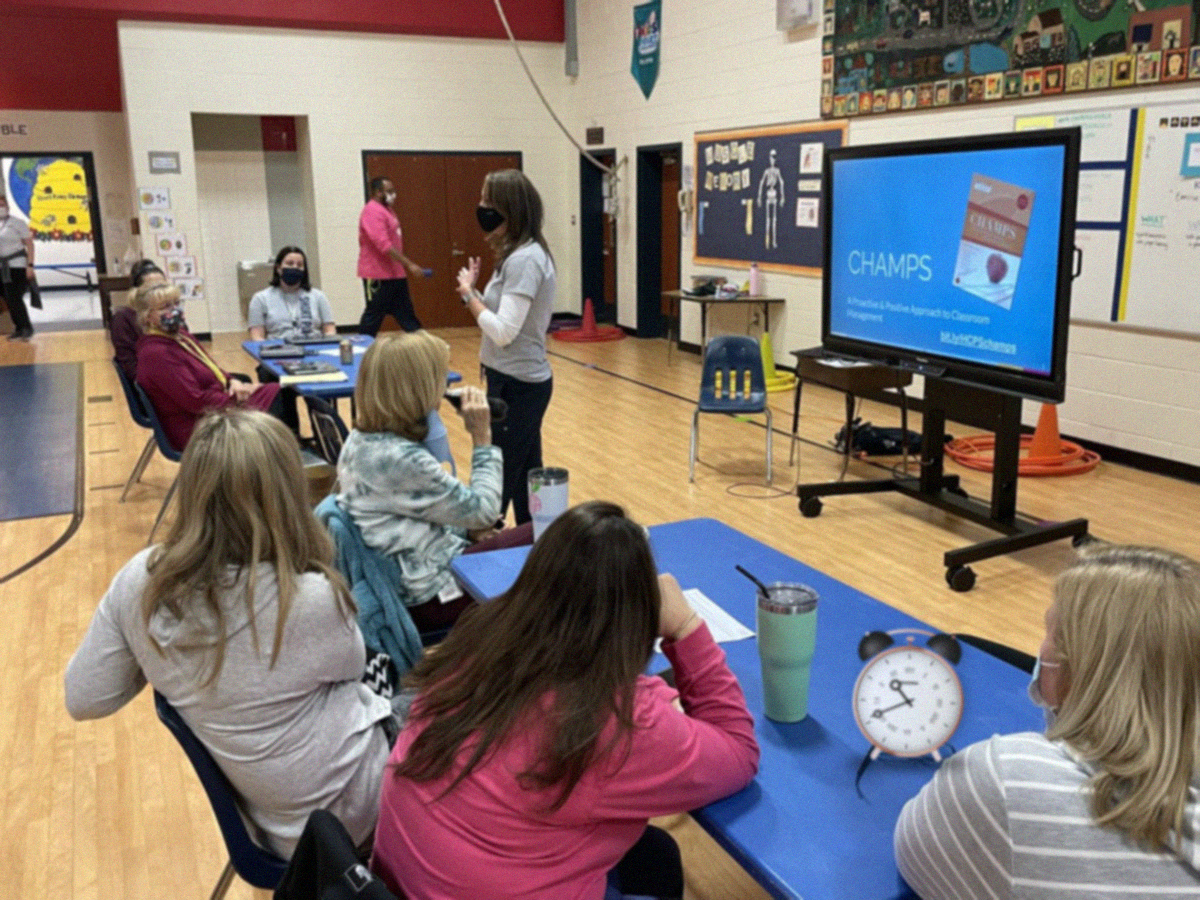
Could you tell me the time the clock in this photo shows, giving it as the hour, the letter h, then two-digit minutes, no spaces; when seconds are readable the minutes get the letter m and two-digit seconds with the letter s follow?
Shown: 10h41
